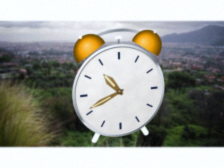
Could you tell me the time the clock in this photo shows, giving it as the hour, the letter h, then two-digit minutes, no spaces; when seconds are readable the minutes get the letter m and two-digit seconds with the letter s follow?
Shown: 10h41
